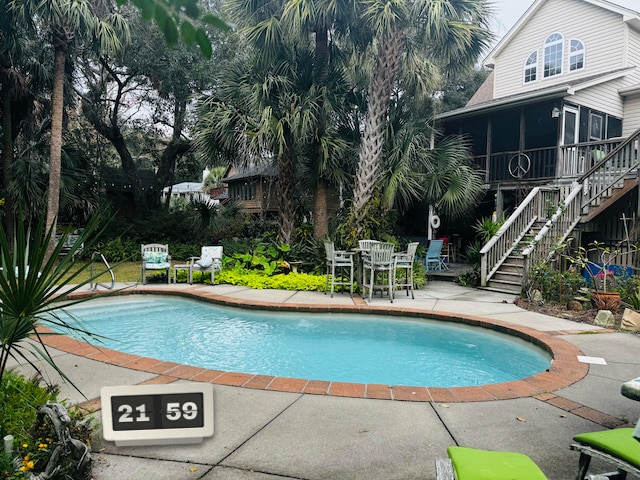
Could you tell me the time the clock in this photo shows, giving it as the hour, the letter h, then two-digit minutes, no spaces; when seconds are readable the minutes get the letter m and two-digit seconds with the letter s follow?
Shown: 21h59
